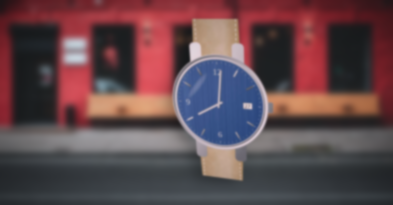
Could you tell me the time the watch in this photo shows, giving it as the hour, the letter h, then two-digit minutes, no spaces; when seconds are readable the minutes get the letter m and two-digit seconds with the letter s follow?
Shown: 8h01
